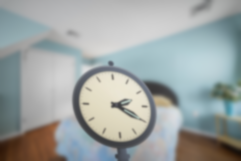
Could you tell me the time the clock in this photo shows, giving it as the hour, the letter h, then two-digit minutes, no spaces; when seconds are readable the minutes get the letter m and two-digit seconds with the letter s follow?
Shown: 2h20
